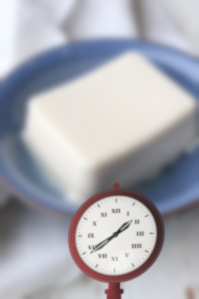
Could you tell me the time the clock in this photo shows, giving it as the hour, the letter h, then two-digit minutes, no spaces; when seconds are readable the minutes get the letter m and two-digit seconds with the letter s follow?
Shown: 1h39
